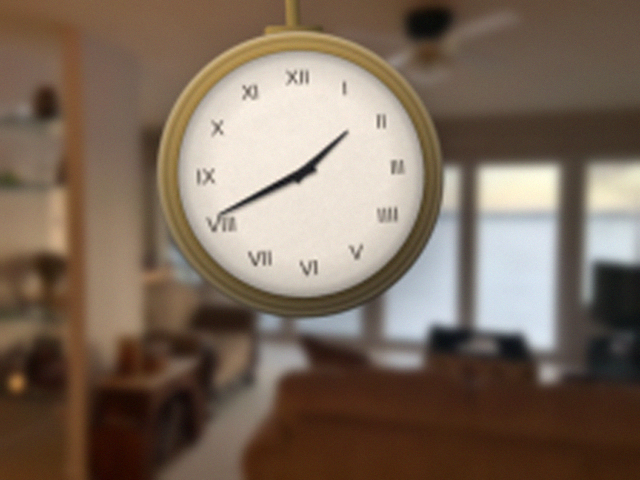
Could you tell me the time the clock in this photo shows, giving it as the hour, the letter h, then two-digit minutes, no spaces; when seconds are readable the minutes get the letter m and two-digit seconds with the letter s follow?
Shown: 1h41
